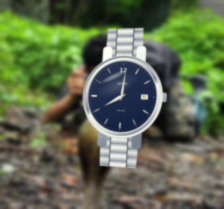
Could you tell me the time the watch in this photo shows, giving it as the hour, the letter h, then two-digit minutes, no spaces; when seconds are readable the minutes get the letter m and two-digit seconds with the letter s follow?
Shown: 8h01
